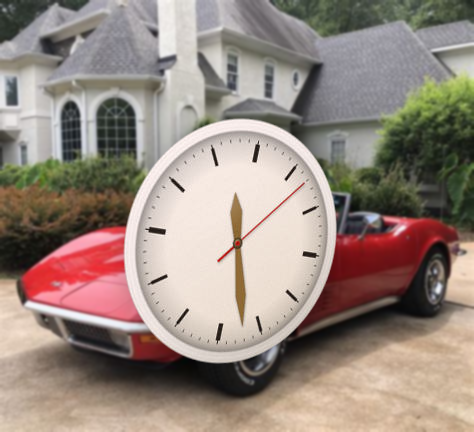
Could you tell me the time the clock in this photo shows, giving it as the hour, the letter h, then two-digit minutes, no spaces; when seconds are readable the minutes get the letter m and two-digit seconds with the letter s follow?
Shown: 11h27m07s
